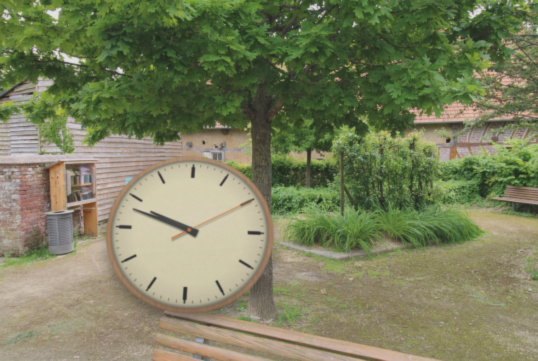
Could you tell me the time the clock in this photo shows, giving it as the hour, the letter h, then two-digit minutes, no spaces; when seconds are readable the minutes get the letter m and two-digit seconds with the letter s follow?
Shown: 9h48m10s
